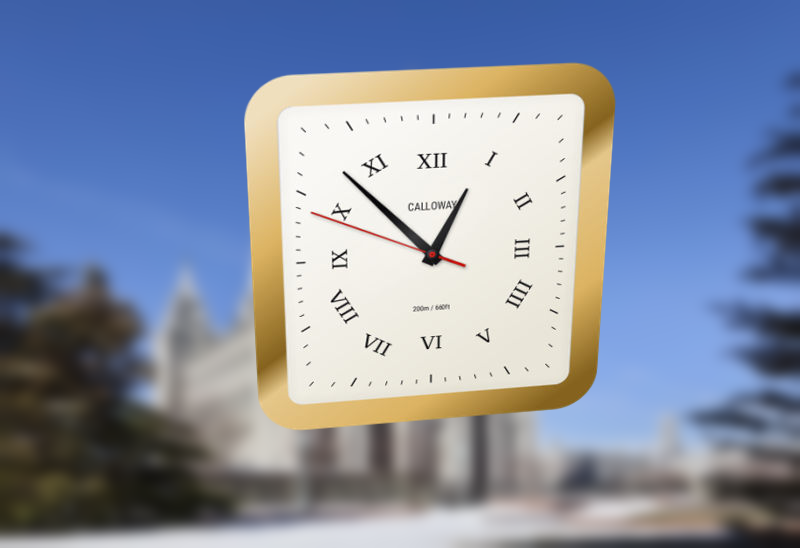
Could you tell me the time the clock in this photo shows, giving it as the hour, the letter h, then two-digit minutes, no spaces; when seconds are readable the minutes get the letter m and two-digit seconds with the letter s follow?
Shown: 12h52m49s
